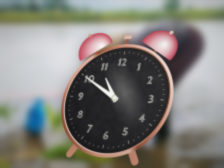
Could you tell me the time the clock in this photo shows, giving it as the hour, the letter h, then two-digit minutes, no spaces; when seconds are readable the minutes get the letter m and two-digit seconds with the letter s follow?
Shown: 10h50
